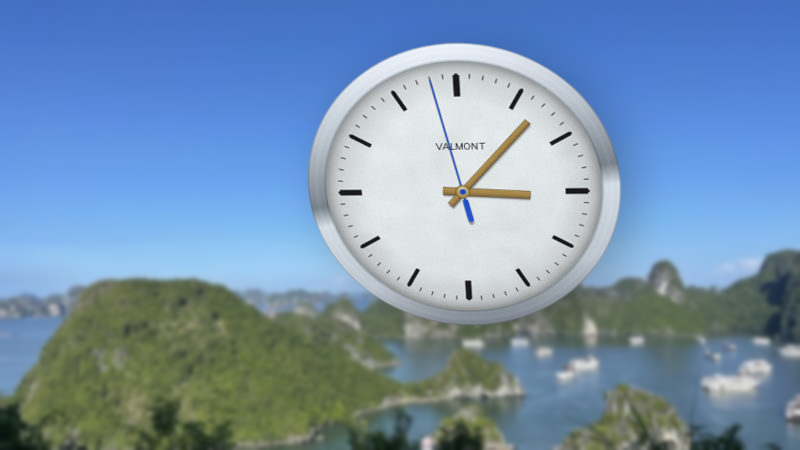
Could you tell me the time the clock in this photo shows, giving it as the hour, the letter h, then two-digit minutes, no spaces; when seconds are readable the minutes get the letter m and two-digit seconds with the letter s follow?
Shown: 3h06m58s
